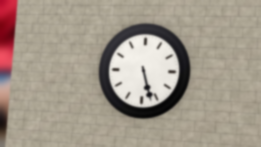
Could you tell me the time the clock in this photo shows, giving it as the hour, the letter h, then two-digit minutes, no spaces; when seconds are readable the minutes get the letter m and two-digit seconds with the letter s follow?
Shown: 5h27
